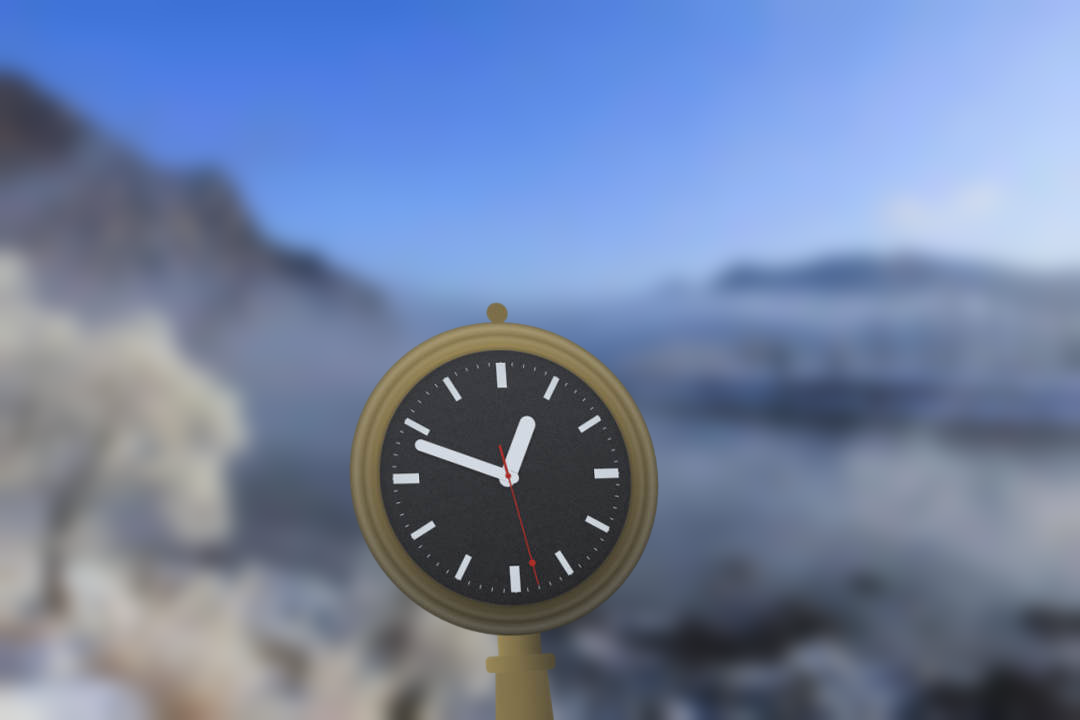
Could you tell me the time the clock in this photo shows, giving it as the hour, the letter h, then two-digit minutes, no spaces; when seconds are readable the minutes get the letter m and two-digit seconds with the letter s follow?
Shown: 12h48m28s
